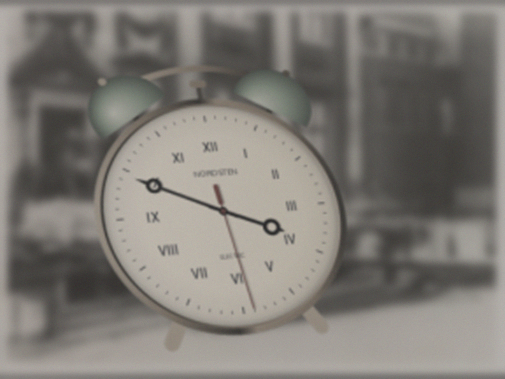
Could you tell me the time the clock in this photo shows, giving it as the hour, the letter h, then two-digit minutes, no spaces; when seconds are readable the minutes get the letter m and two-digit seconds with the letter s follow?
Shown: 3h49m29s
